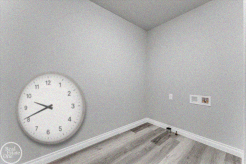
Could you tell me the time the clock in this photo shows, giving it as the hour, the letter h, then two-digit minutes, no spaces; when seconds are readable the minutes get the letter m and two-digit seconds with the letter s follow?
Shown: 9h41
